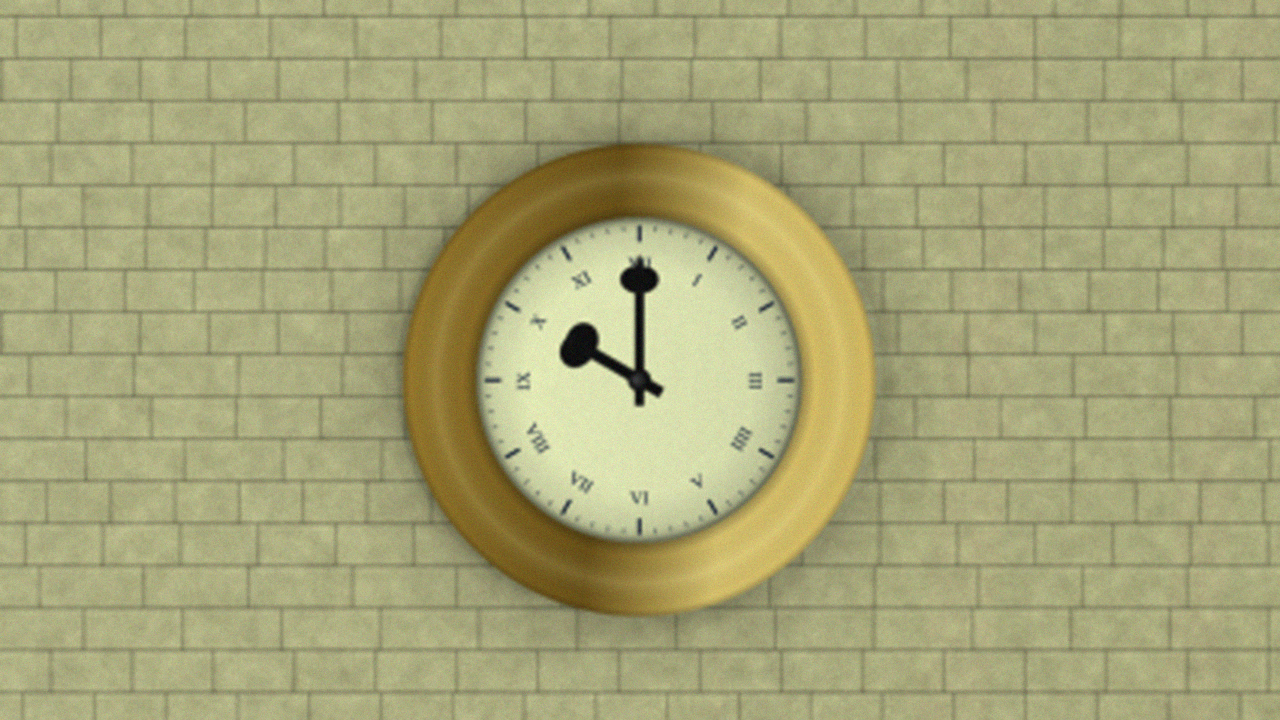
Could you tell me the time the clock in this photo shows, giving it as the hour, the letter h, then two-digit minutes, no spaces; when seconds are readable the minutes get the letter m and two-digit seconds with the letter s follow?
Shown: 10h00
